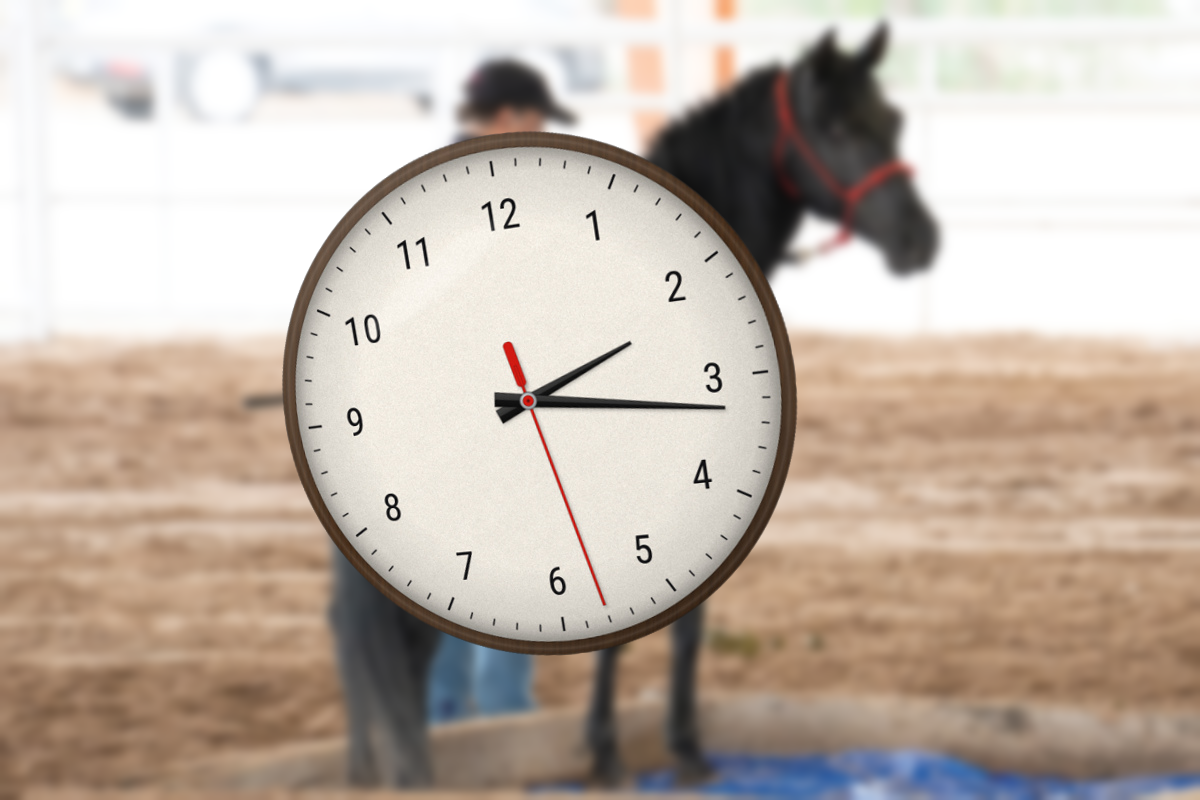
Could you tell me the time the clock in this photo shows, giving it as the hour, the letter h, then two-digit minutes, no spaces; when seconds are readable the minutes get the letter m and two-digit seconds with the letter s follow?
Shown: 2h16m28s
